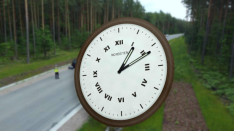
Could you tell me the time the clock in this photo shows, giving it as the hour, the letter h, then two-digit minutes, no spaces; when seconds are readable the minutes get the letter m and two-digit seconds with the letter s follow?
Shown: 1h11
